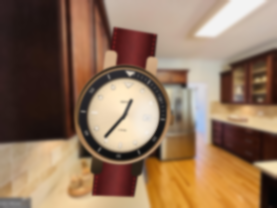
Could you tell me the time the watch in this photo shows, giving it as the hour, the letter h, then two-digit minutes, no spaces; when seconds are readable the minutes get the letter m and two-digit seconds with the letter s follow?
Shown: 12h36
